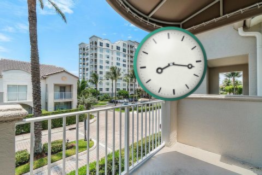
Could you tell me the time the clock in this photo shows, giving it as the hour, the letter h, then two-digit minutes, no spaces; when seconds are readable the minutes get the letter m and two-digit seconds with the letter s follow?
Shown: 8h17
